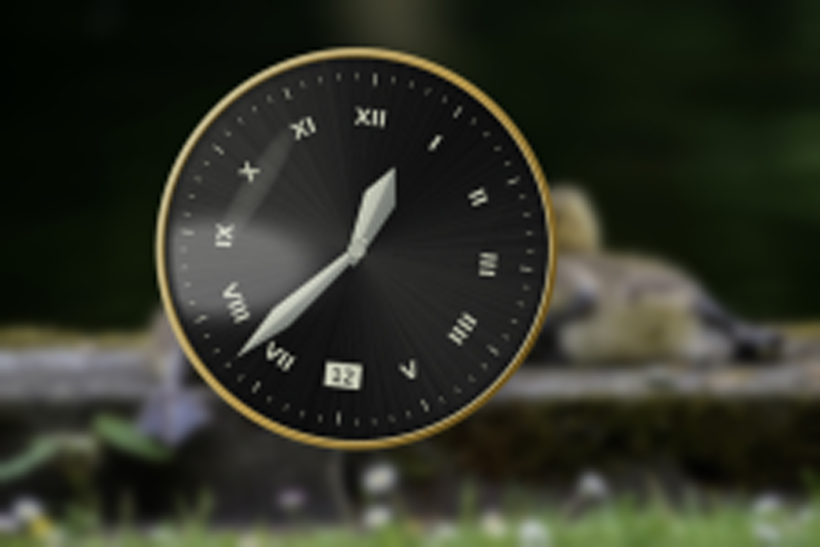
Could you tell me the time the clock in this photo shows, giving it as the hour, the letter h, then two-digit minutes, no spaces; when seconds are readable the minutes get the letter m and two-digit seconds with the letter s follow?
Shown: 12h37
